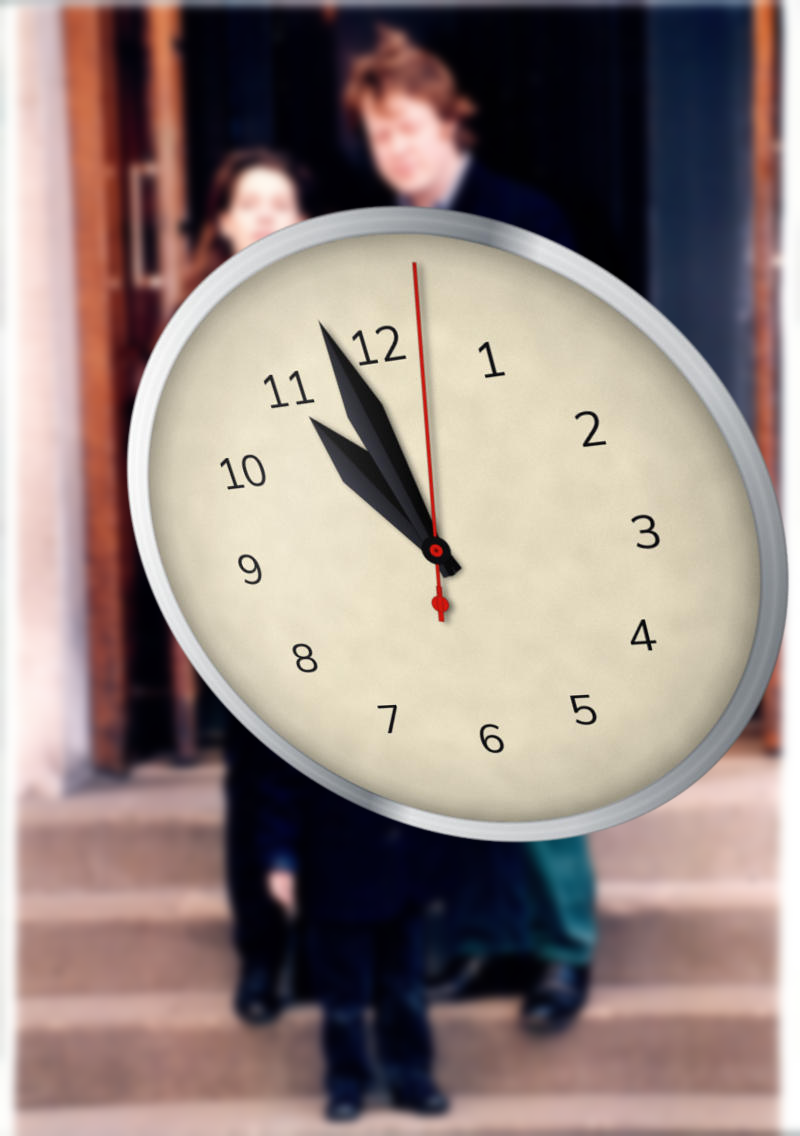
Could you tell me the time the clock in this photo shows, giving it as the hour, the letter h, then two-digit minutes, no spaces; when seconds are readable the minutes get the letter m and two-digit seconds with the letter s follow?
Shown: 10h58m02s
